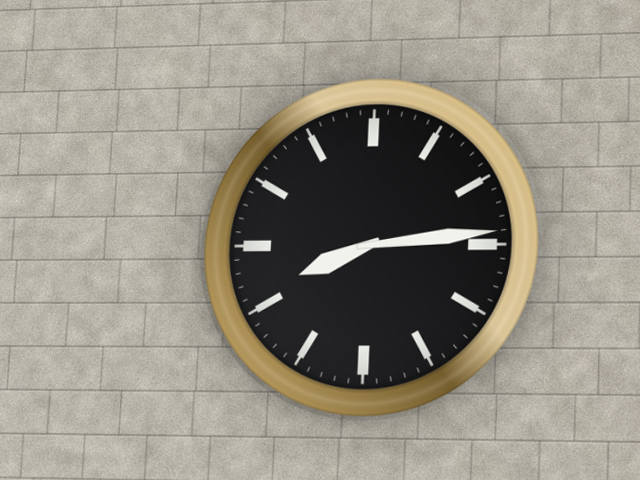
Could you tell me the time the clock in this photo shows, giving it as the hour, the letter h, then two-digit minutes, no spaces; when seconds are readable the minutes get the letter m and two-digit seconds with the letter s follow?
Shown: 8h14
